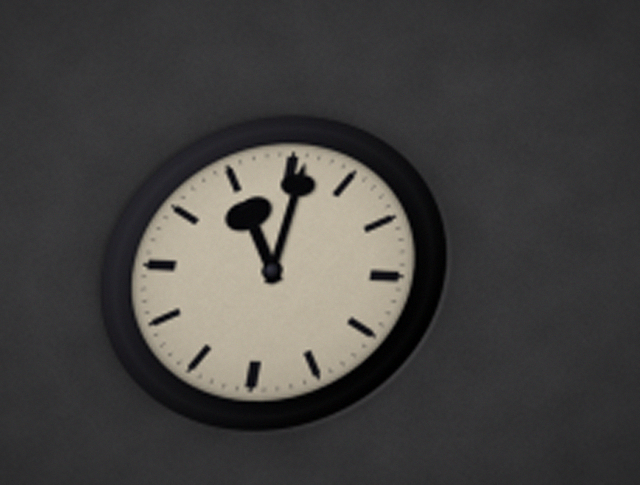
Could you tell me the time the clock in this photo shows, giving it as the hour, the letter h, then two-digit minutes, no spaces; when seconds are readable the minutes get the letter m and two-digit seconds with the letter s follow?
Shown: 11h01
